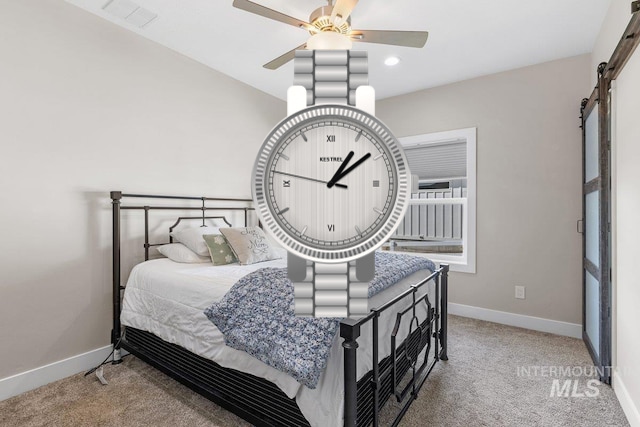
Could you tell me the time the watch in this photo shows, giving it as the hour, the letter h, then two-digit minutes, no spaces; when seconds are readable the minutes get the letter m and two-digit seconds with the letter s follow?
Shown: 1h08m47s
